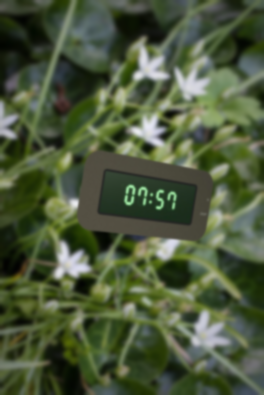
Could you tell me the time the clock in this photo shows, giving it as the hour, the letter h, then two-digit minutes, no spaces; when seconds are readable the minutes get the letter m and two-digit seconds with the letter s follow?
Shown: 7h57
